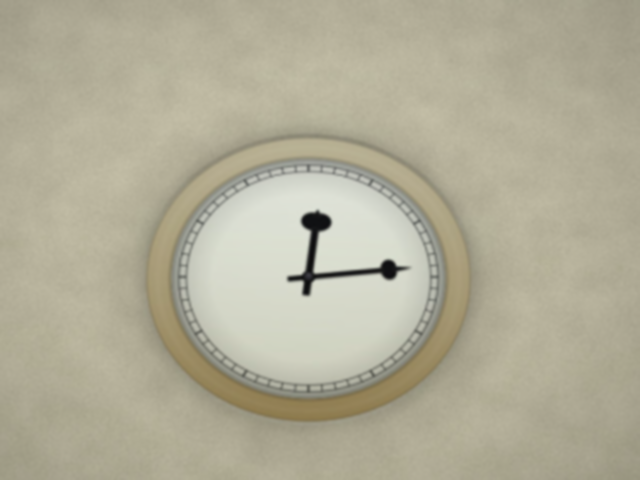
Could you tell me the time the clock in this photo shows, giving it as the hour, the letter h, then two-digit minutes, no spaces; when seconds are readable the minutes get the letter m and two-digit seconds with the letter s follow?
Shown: 12h14
